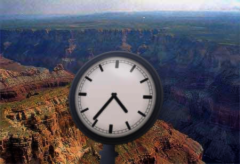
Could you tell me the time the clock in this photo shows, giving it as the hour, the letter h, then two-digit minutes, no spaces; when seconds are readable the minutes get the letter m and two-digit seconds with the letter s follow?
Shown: 4h36
